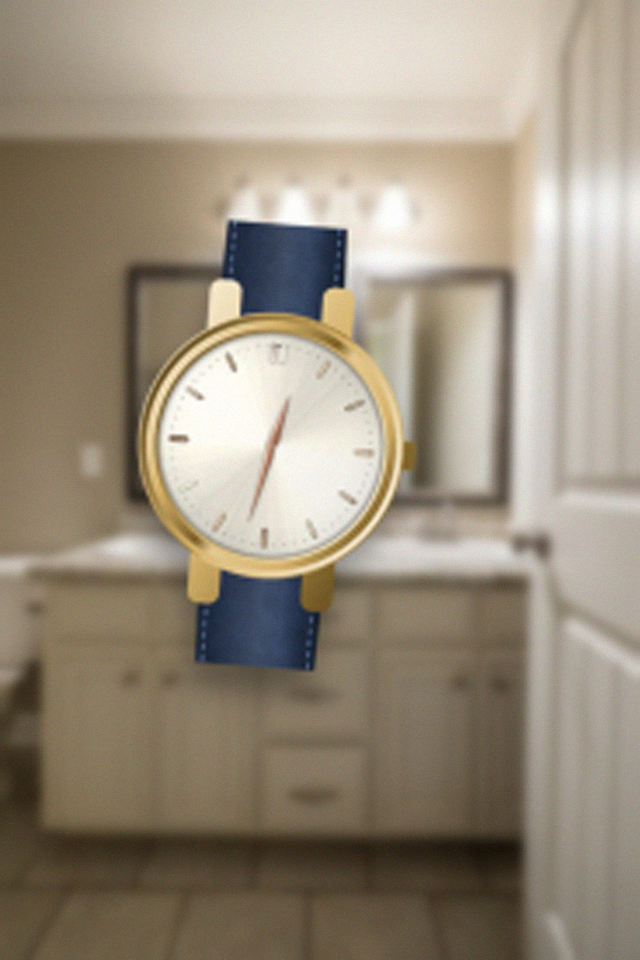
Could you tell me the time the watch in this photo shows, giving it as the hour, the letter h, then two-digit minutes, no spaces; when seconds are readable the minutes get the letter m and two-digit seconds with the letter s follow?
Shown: 12h32
